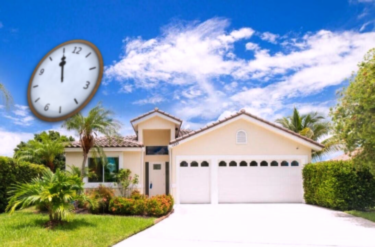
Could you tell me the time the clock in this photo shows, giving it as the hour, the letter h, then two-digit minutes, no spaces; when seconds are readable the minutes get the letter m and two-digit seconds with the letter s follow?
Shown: 10h55
